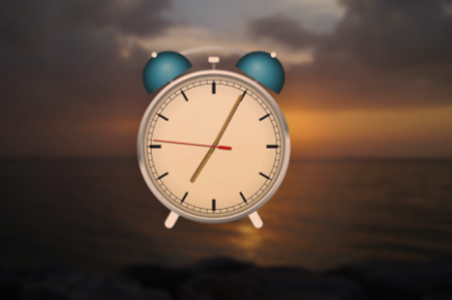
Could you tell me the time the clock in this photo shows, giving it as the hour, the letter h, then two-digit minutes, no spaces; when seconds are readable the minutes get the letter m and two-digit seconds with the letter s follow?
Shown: 7h04m46s
